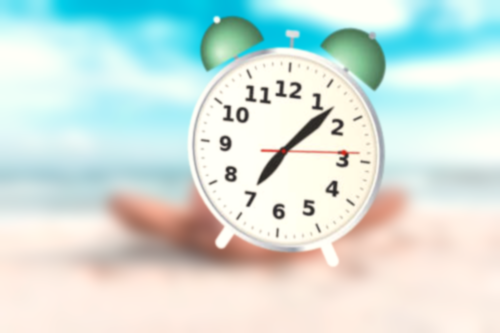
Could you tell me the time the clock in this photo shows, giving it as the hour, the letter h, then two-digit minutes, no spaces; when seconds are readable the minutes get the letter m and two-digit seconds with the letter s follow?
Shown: 7h07m14s
